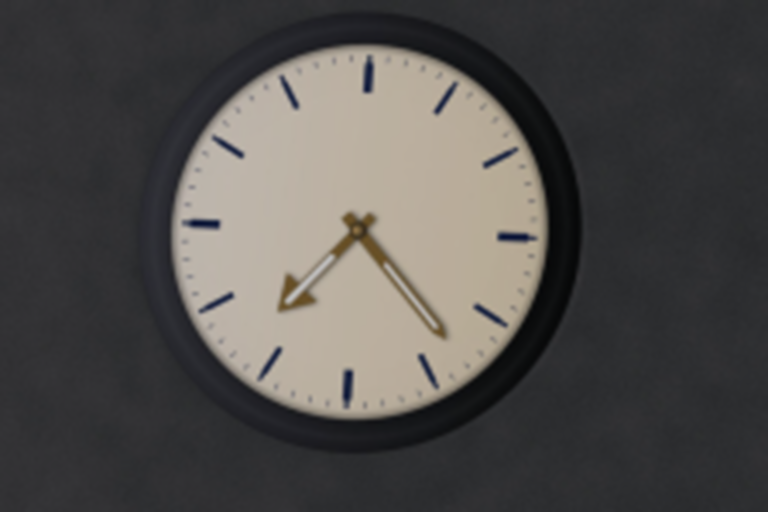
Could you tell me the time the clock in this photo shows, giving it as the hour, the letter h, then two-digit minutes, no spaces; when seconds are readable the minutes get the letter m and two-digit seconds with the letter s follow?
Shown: 7h23
